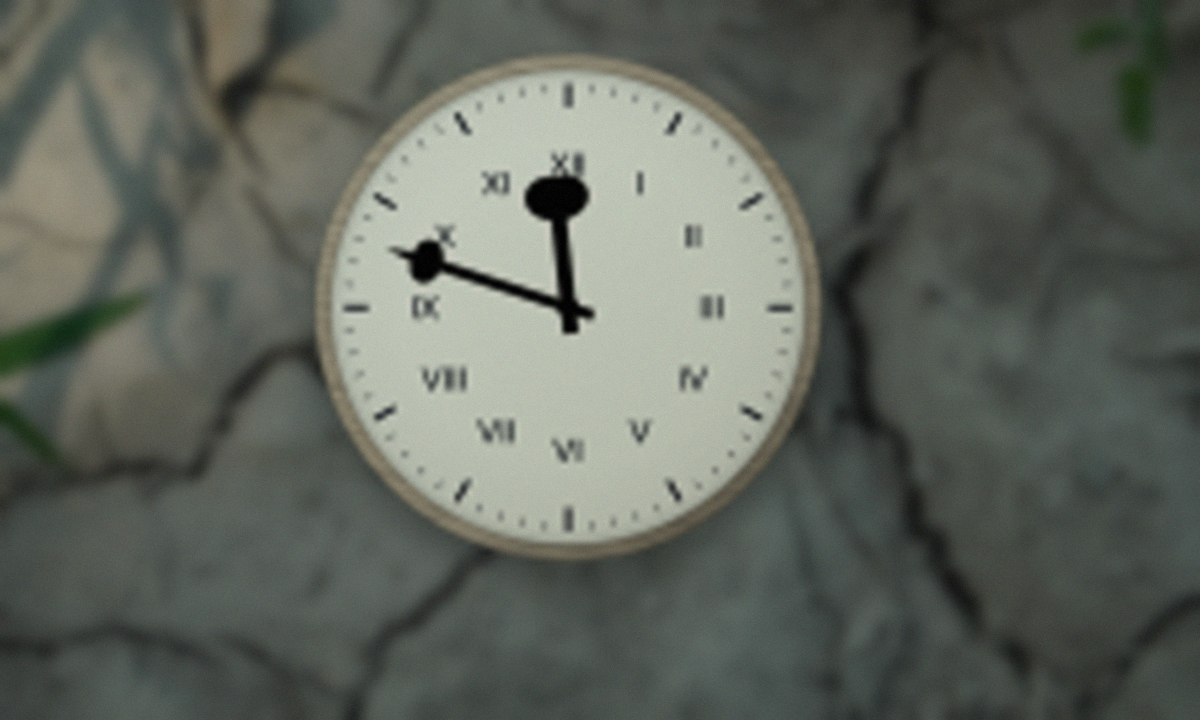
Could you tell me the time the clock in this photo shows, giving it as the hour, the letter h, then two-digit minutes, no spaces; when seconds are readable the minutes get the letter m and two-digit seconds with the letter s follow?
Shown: 11h48
